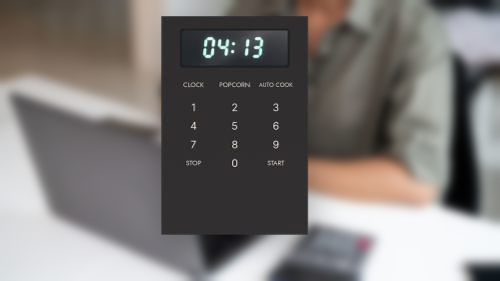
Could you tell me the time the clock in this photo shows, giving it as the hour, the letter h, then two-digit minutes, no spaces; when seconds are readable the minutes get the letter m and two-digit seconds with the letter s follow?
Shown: 4h13
